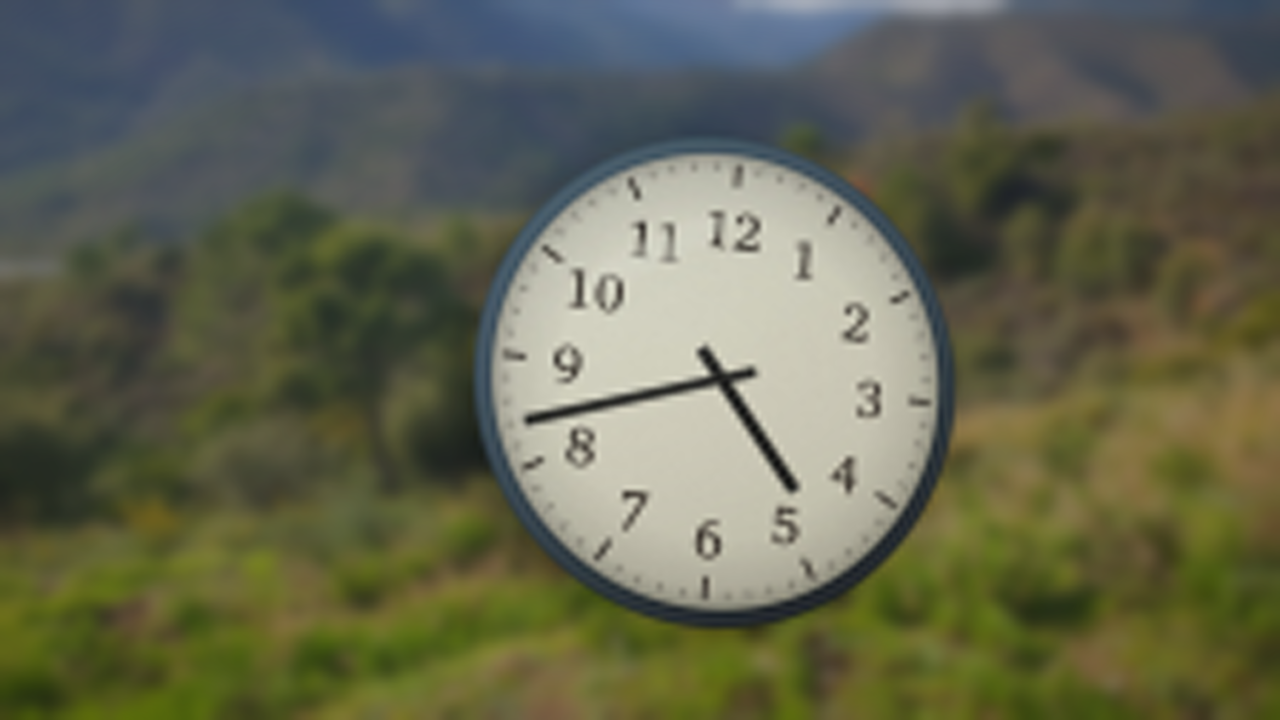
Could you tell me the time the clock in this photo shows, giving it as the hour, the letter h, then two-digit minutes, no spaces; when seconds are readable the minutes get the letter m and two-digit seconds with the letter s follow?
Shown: 4h42
